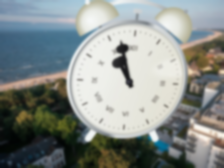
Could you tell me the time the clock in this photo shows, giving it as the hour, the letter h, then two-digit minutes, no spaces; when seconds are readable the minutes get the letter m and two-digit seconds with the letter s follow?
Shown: 10h57
